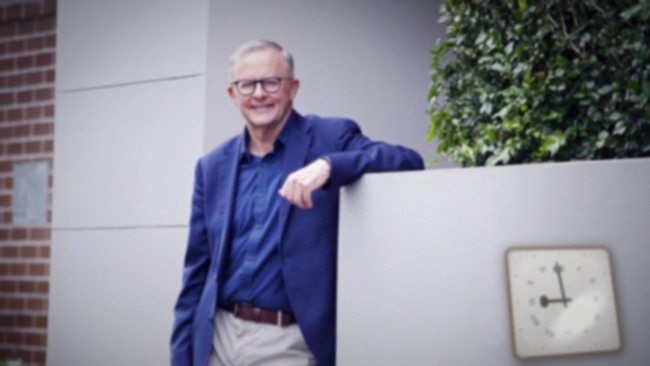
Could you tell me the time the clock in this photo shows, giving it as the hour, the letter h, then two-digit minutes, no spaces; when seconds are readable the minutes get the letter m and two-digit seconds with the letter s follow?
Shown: 8h59
